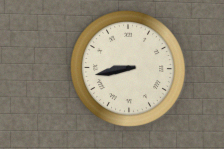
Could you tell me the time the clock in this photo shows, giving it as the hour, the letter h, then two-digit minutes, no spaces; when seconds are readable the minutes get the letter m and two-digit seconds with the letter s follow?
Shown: 8h43
